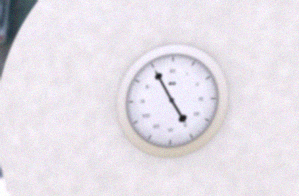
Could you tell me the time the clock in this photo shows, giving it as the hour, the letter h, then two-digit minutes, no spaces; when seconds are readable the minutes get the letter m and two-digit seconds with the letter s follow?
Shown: 4h55
